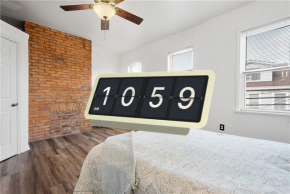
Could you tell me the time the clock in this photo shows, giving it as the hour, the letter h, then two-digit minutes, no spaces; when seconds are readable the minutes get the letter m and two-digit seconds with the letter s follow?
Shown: 10h59
